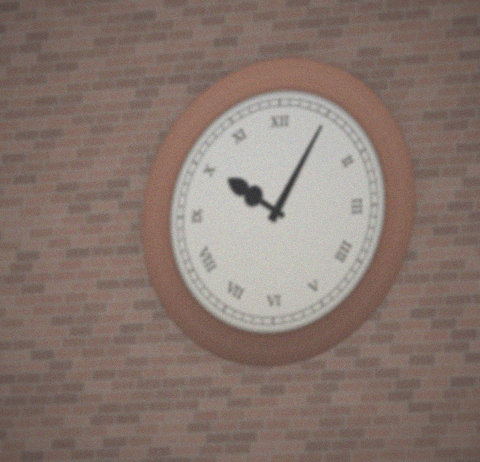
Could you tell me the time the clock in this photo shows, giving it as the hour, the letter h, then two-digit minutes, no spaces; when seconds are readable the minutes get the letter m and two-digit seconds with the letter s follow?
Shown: 10h05
